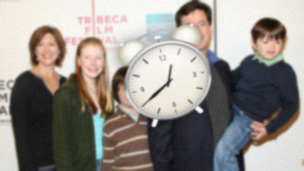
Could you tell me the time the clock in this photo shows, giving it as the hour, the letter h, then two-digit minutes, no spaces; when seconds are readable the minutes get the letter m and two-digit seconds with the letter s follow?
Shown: 12h40
